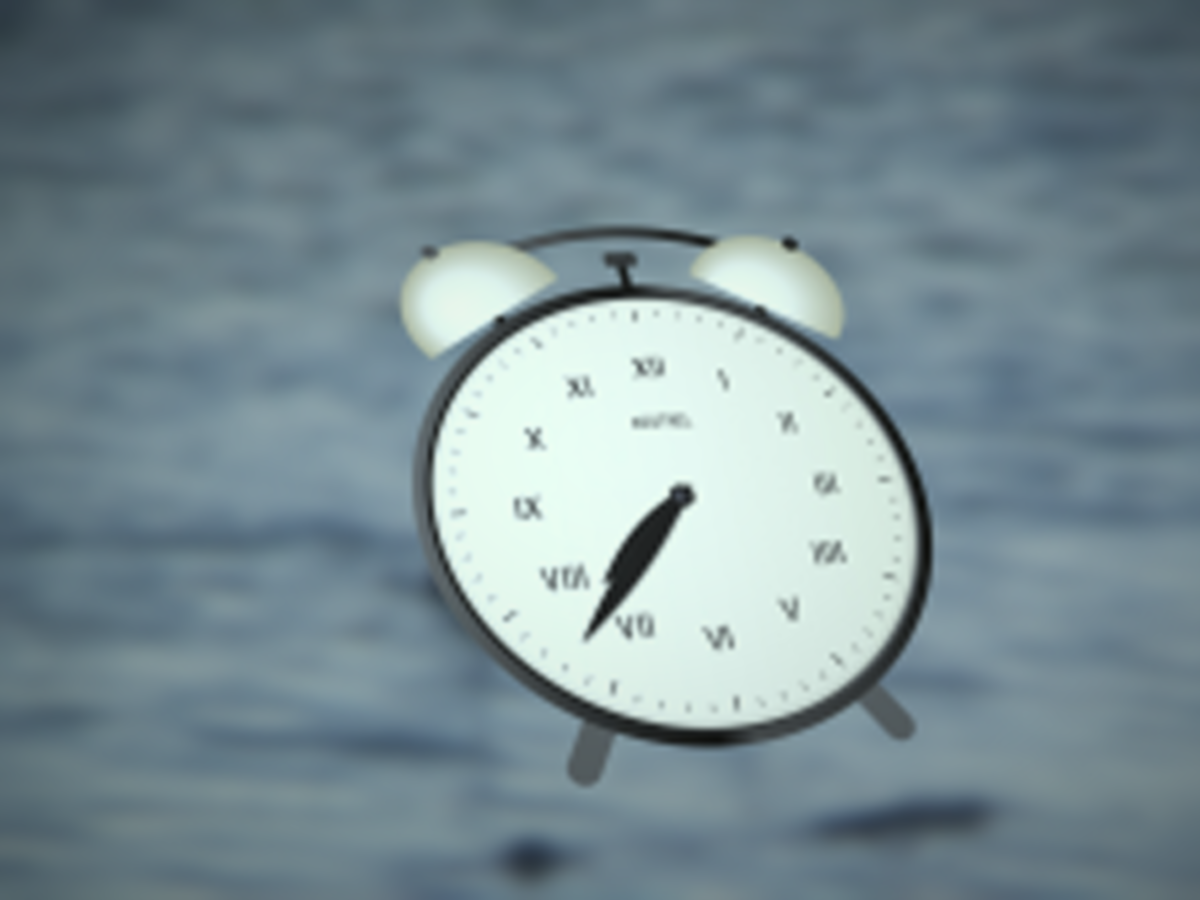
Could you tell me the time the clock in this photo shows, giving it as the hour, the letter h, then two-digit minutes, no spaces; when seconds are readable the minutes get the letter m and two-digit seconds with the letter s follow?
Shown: 7h37
